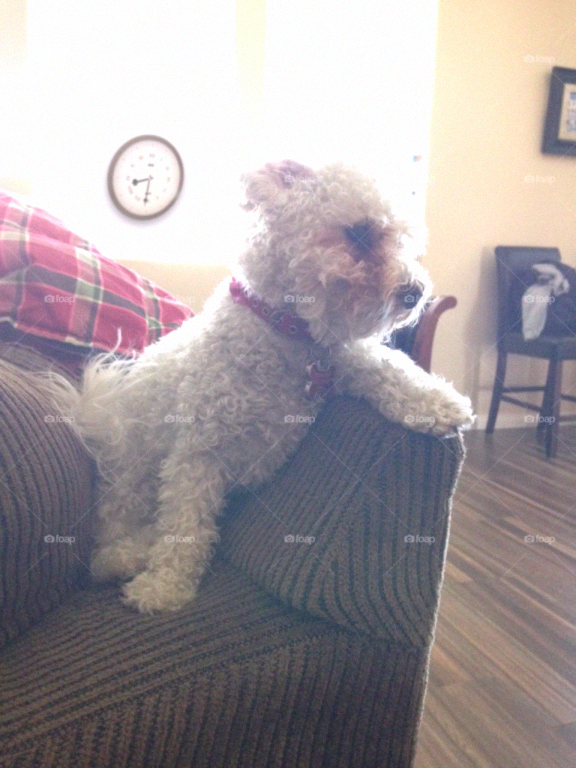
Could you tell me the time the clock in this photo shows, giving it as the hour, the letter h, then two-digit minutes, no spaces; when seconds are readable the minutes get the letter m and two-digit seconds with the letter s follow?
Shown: 8h31
